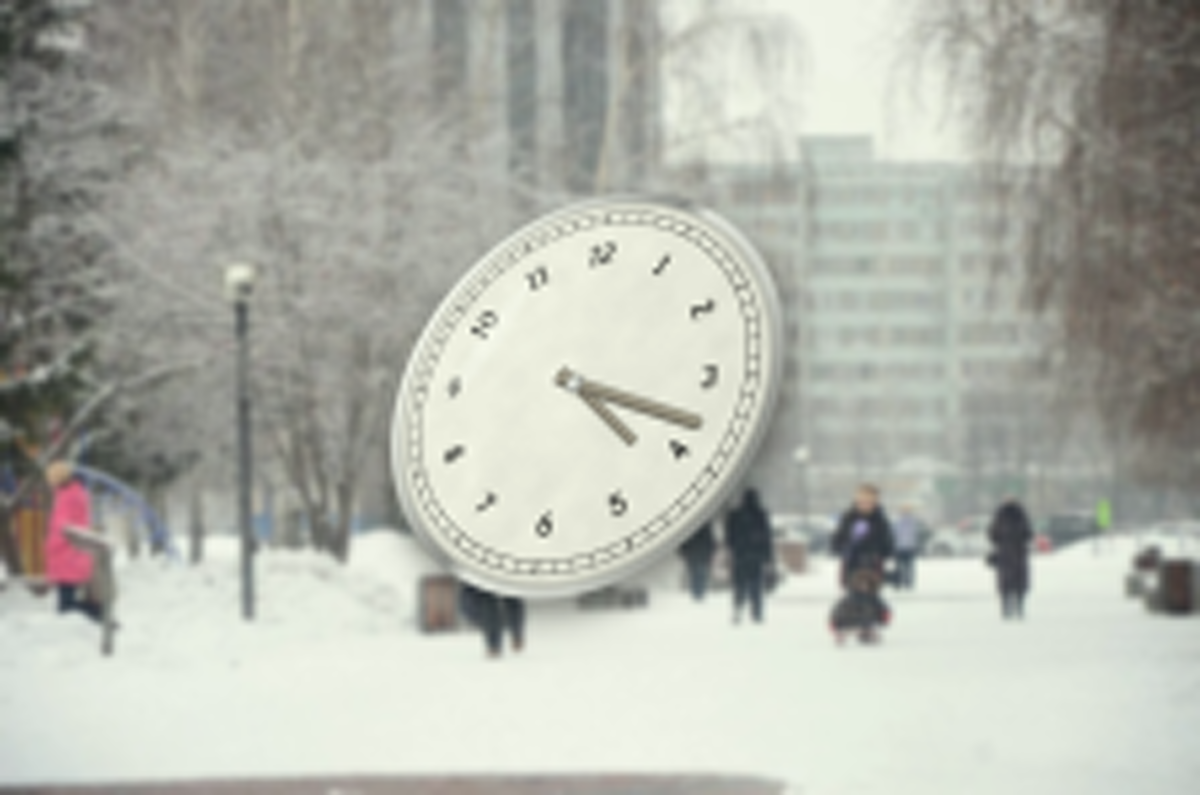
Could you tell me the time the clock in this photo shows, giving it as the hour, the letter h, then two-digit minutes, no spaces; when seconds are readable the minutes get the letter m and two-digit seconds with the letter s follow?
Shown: 4h18
